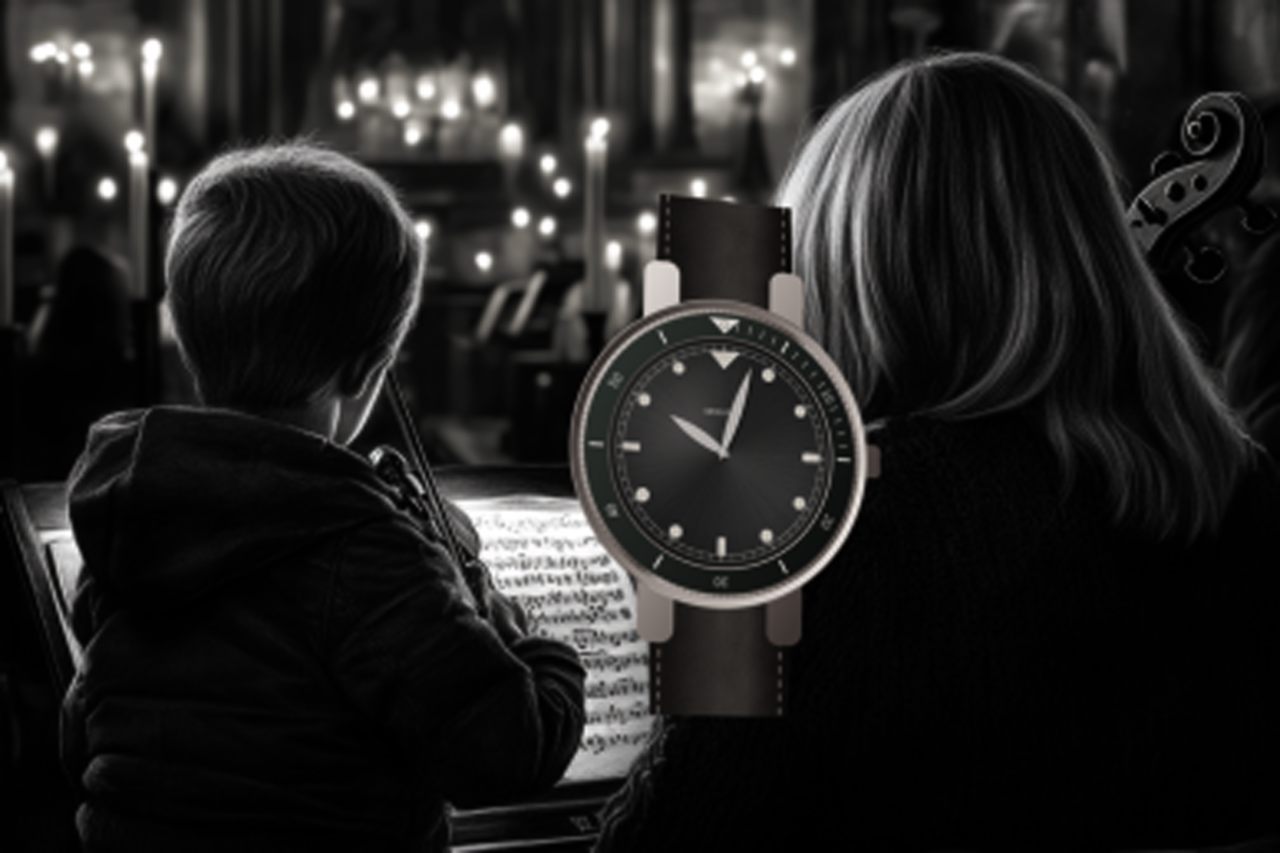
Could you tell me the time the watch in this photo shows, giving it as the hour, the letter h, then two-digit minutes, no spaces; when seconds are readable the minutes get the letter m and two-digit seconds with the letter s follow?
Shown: 10h03
